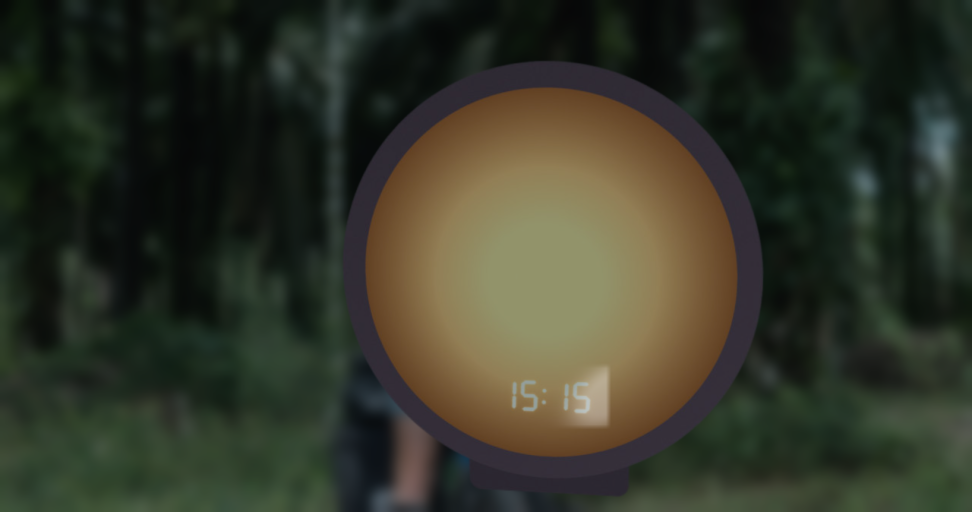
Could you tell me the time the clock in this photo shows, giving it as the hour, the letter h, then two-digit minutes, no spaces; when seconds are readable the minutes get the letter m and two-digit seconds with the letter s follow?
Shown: 15h15
